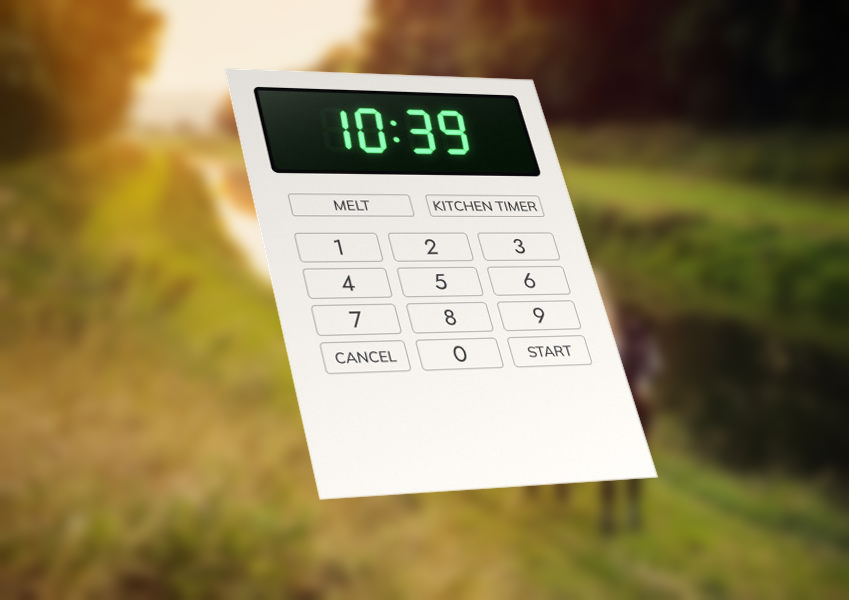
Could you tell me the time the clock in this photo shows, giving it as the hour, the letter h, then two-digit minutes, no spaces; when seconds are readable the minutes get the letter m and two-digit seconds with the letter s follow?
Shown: 10h39
